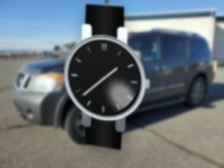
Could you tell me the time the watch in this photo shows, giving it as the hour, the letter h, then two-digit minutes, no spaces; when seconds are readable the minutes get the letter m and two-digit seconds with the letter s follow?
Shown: 1h38
